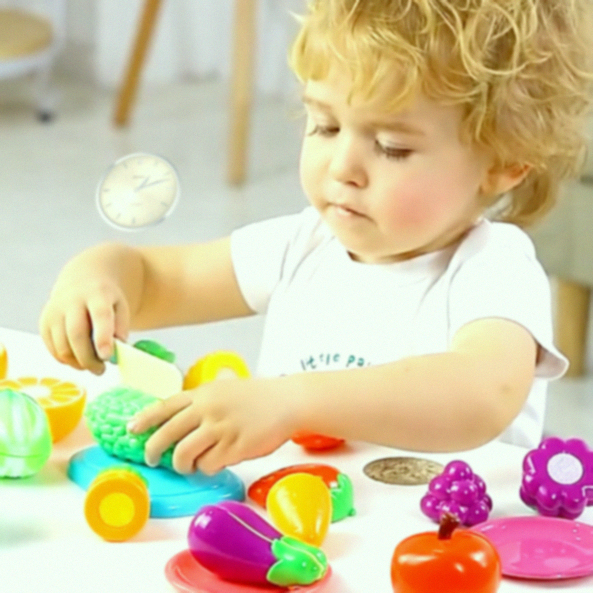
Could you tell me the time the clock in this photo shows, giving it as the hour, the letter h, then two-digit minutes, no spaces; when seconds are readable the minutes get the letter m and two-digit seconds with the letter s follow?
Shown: 1h12
